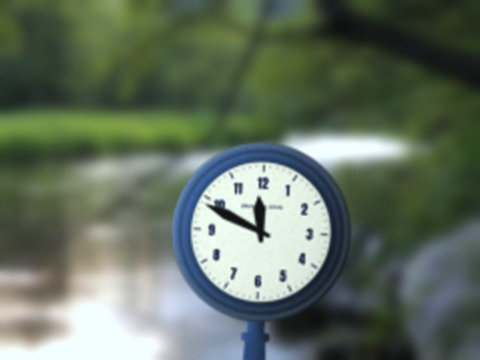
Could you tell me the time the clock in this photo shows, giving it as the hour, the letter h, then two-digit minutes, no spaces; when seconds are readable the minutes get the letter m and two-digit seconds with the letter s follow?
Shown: 11h49
